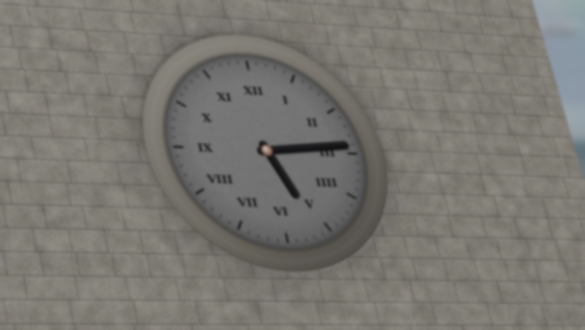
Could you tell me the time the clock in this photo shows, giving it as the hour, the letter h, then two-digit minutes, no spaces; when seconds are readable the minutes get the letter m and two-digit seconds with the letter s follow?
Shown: 5h14
